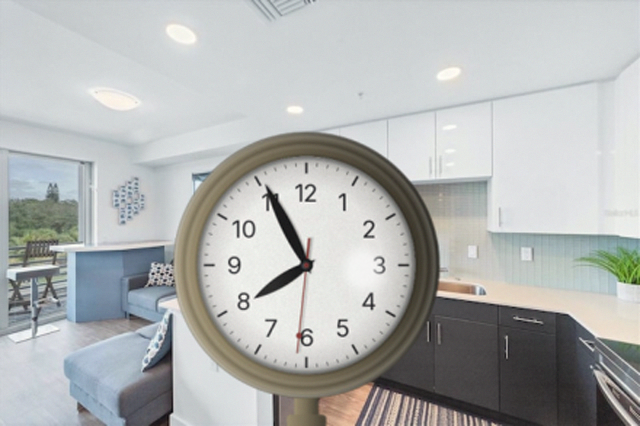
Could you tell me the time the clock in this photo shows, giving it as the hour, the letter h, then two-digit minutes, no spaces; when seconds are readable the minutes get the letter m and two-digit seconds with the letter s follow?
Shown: 7h55m31s
